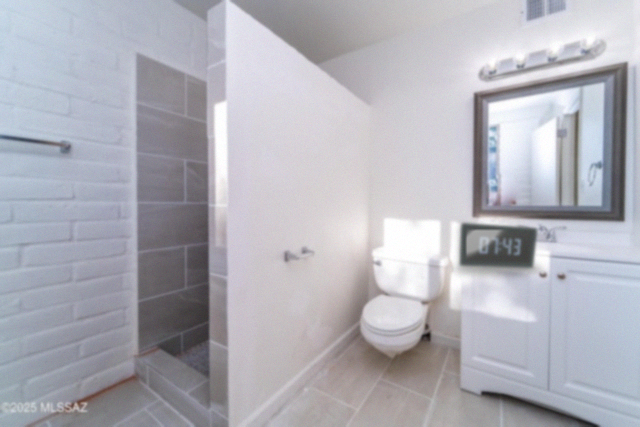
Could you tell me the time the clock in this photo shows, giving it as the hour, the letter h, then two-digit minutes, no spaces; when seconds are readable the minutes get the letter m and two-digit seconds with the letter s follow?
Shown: 7h43
